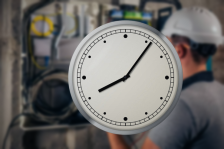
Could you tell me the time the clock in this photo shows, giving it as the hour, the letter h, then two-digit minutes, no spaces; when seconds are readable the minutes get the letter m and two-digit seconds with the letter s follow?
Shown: 8h06
